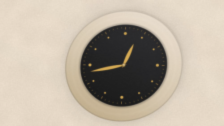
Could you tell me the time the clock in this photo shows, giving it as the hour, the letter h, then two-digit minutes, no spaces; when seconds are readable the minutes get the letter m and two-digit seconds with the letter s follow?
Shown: 12h43
